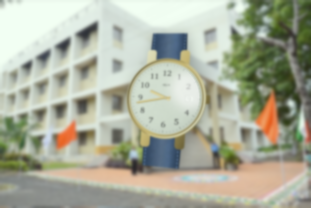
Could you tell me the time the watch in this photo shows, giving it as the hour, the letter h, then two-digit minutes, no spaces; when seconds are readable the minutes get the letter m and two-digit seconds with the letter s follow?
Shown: 9h43
